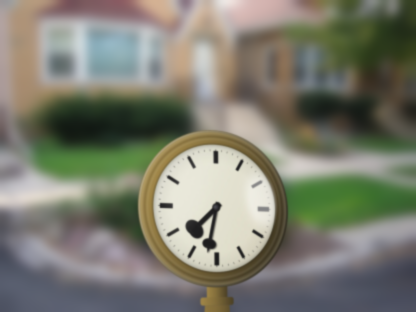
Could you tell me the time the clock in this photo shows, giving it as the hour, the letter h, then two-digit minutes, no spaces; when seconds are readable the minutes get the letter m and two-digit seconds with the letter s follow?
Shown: 7h32
